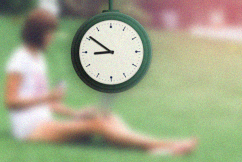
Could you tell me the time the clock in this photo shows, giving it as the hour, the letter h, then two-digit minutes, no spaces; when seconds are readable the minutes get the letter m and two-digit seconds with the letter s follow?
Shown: 8h51
